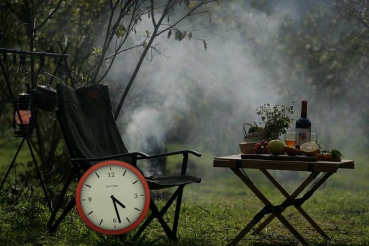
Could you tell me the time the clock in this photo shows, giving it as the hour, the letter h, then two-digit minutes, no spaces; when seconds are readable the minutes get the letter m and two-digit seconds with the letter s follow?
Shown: 4h28
